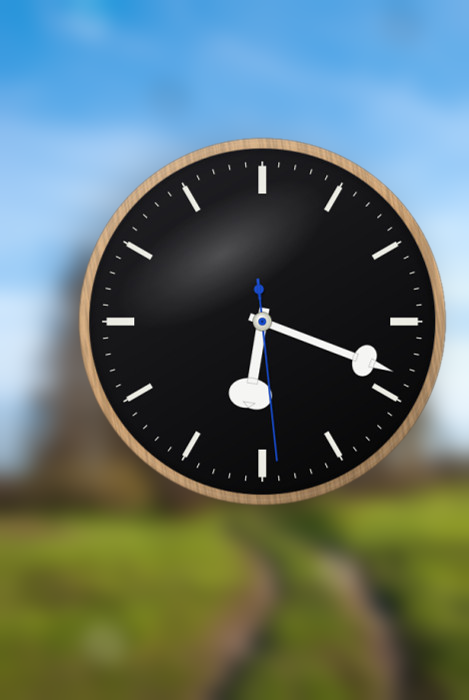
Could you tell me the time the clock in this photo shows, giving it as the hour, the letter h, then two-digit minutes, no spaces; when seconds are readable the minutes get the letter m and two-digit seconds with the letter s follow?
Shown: 6h18m29s
